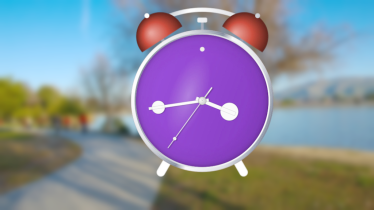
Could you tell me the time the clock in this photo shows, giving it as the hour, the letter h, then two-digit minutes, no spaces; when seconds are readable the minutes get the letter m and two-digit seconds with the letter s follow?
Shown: 3h43m36s
